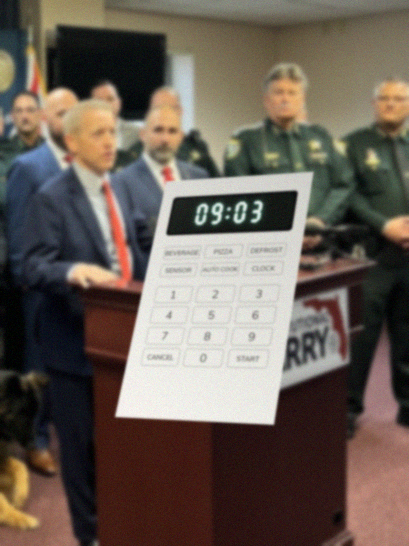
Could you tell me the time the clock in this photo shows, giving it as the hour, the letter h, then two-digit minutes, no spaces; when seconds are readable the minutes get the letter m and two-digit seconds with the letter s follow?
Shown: 9h03
